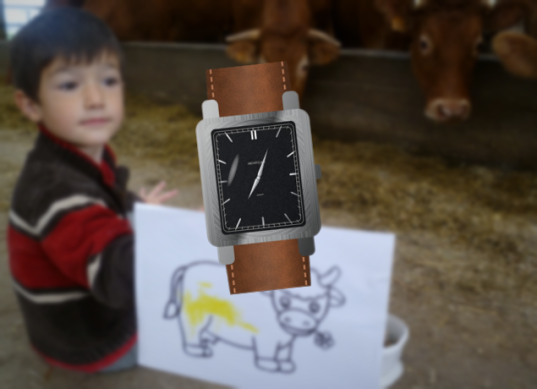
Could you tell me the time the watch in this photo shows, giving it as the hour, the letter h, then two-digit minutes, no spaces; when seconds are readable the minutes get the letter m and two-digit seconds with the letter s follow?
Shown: 7h04
